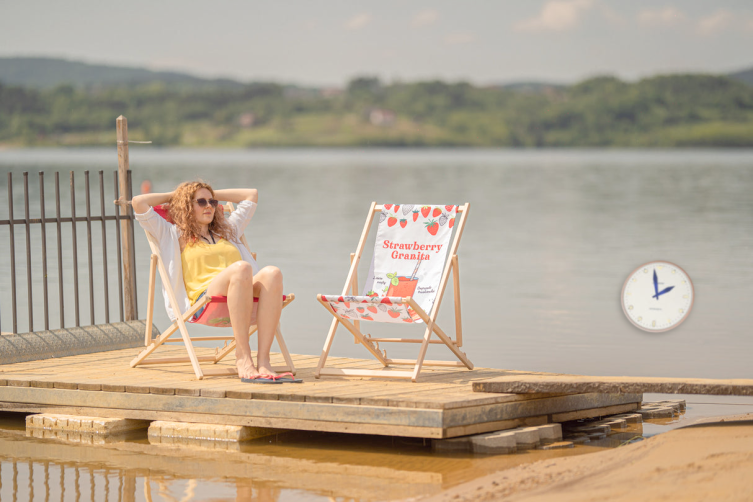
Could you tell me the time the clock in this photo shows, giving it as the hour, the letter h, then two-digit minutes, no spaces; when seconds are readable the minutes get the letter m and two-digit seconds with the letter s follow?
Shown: 1h58
